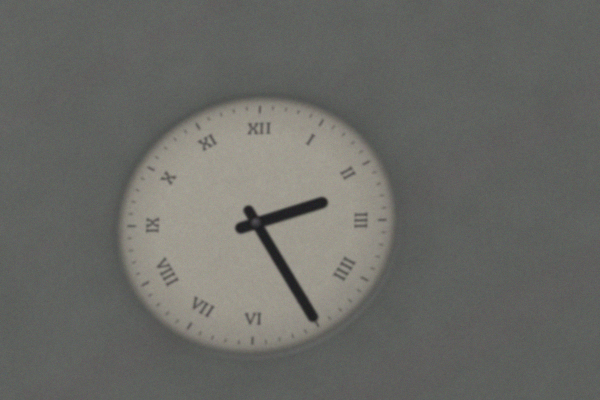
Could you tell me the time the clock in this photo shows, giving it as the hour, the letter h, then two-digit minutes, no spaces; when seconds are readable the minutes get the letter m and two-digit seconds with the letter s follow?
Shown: 2h25
